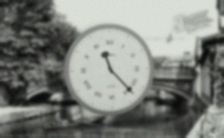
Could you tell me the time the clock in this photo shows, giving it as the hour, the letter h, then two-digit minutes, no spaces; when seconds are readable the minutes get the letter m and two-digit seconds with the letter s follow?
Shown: 11h23
